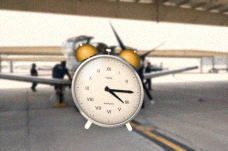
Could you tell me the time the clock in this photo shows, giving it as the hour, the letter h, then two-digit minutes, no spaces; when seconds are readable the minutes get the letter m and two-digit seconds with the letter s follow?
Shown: 4h15
